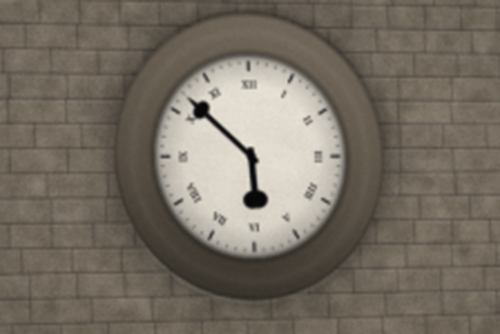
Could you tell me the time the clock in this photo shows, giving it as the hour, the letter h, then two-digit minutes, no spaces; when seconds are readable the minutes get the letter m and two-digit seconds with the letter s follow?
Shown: 5h52
